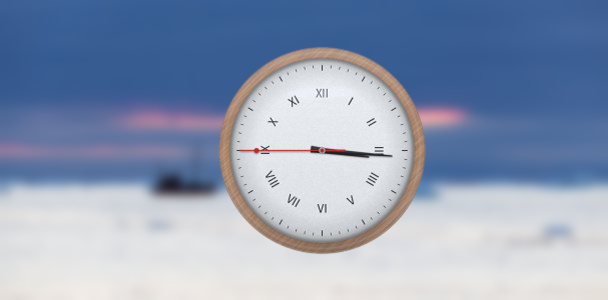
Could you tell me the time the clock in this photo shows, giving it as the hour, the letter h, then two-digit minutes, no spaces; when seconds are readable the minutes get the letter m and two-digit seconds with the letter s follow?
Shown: 3h15m45s
